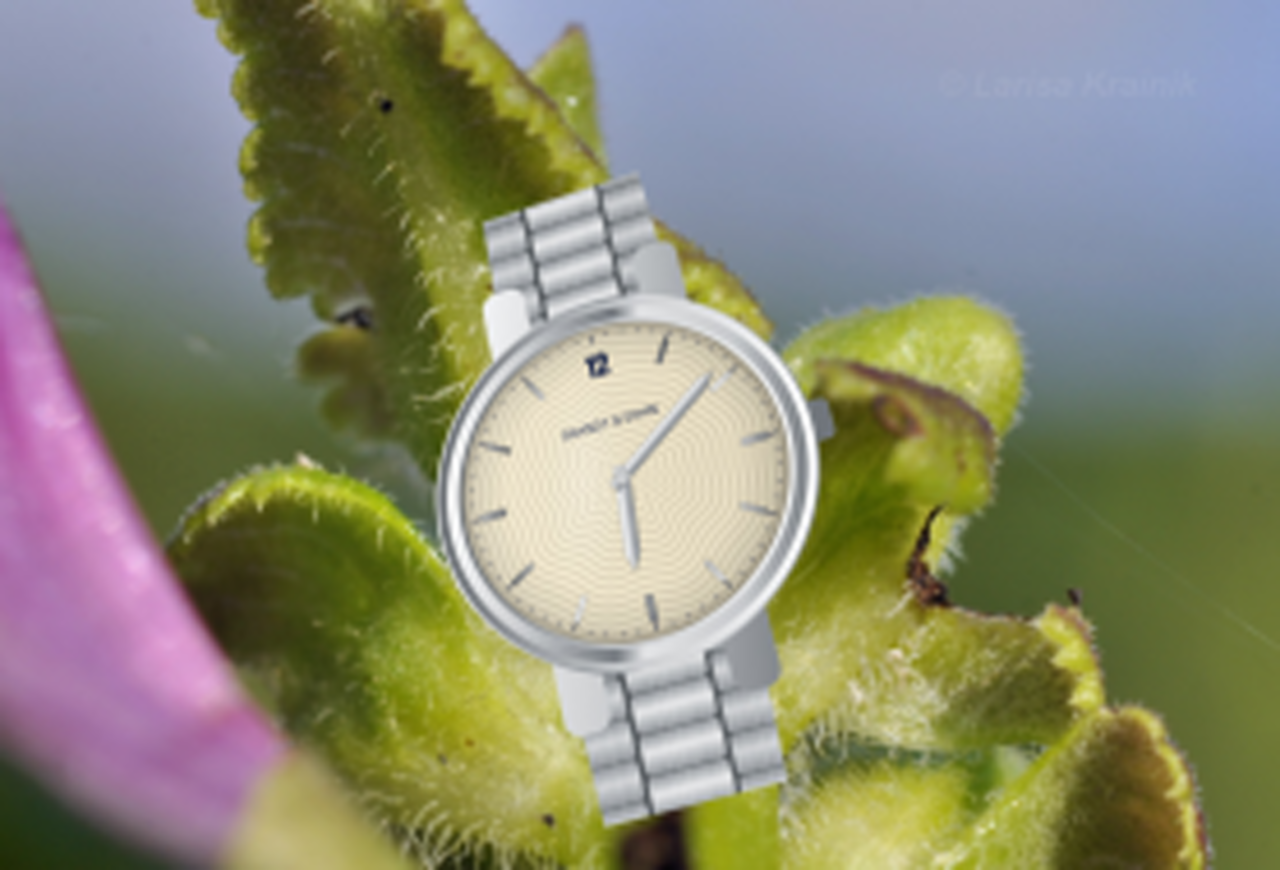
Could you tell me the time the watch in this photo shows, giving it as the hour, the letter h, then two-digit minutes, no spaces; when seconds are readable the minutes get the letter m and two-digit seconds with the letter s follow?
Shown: 6h09
